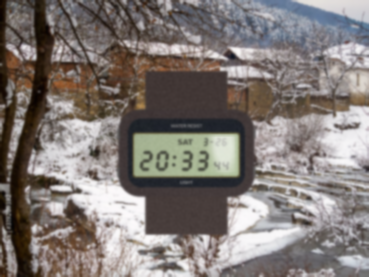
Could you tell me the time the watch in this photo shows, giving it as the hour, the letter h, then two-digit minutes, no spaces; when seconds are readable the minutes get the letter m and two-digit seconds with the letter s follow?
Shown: 20h33
